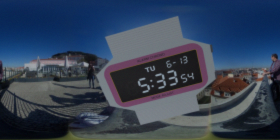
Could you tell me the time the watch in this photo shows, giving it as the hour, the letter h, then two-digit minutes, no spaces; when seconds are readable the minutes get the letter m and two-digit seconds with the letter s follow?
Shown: 5h33m54s
